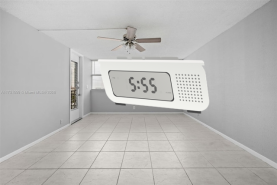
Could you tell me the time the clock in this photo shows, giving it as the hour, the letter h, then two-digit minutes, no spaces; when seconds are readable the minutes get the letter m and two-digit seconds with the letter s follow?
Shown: 5h55
